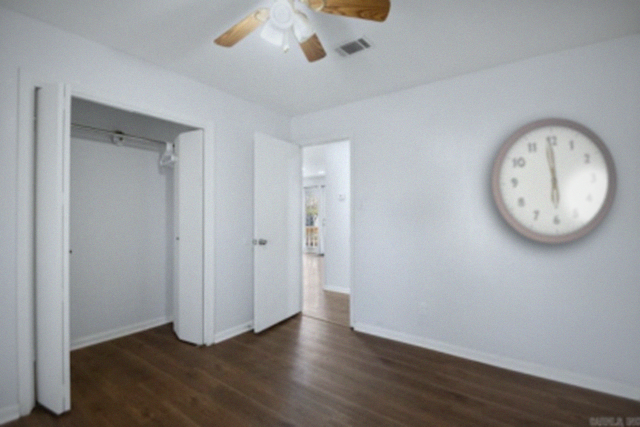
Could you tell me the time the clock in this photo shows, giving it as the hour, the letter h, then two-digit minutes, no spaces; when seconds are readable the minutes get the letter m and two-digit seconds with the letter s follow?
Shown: 5h59
